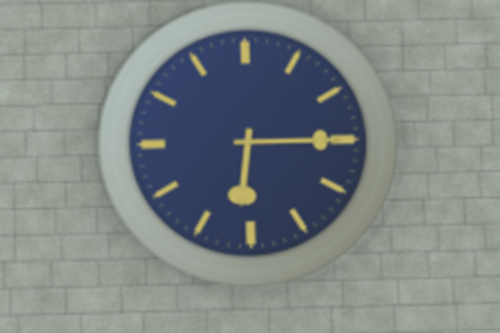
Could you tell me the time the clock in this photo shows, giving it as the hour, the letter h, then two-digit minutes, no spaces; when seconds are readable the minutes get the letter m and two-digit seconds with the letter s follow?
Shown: 6h15
